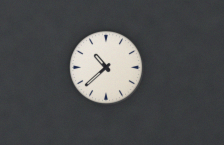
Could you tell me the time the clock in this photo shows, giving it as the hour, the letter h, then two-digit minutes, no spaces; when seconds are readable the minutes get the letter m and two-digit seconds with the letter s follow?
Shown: 10h38
